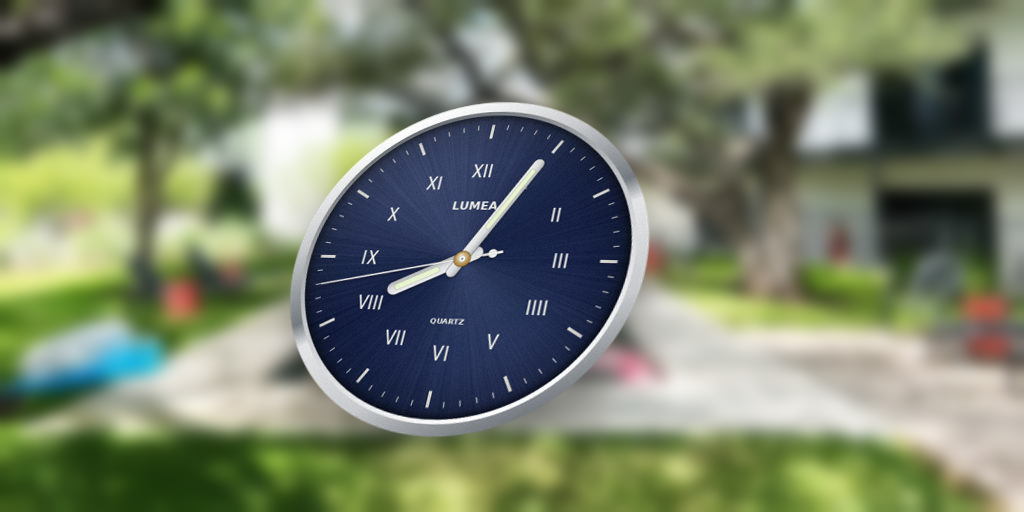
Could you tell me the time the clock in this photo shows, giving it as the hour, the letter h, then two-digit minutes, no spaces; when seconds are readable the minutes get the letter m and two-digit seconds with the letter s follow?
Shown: 8h04m43s
